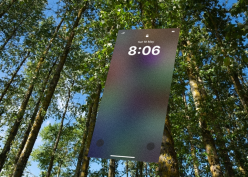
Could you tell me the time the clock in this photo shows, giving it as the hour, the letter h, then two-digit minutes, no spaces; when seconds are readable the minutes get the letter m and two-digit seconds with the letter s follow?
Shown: 8h06
